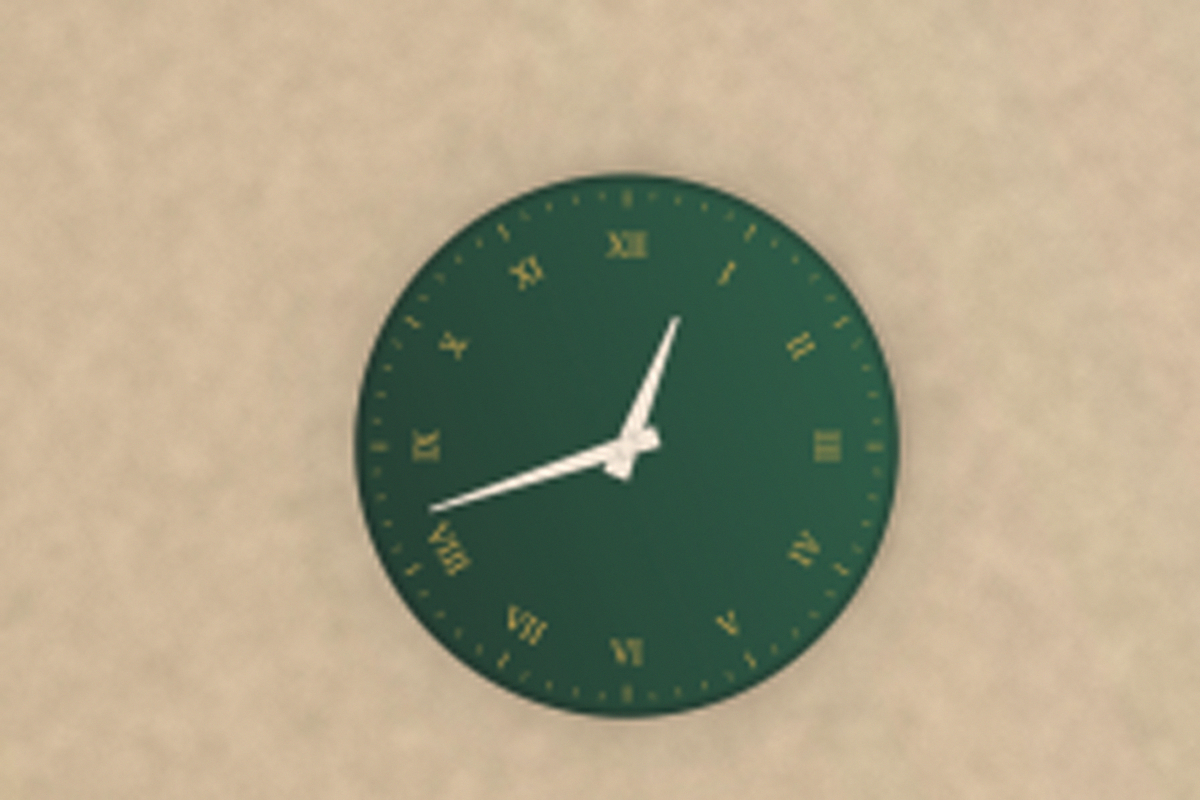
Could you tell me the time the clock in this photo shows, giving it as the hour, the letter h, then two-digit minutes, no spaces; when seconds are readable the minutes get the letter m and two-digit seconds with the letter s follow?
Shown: 12h42
